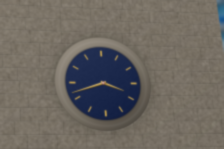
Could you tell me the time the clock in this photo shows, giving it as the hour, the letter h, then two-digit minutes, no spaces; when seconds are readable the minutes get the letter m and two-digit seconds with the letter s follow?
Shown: 3h42
